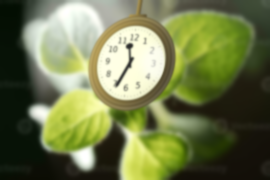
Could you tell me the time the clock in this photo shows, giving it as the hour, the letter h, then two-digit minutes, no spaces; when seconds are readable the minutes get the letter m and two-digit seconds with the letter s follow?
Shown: 11h34
